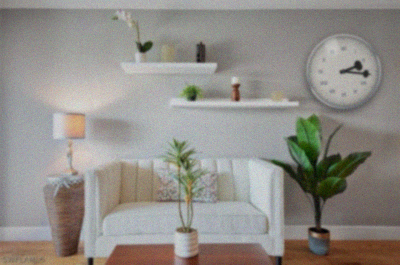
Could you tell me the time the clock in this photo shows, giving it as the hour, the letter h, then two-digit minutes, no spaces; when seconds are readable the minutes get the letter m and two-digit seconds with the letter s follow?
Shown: 2h16
